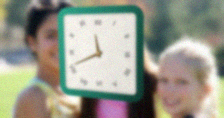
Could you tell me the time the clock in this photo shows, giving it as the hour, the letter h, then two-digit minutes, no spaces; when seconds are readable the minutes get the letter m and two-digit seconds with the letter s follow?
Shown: 11h41
